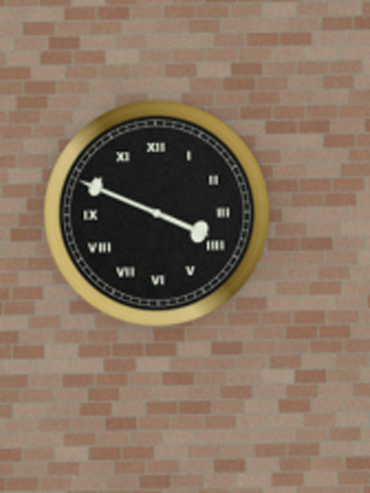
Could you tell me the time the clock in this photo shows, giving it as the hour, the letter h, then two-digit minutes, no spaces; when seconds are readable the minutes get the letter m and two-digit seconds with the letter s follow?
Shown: 3h49
